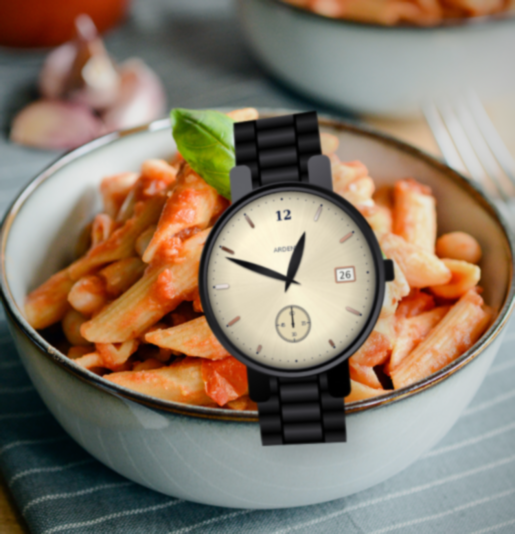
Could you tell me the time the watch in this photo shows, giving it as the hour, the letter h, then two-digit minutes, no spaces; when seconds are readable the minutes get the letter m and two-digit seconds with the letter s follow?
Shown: 12h49
